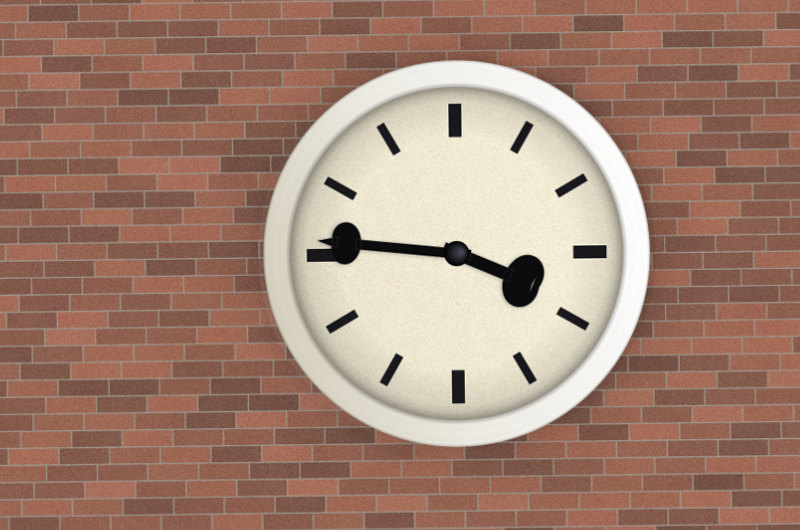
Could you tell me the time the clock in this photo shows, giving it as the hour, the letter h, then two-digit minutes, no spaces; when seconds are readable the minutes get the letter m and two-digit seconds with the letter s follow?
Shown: 3h46
